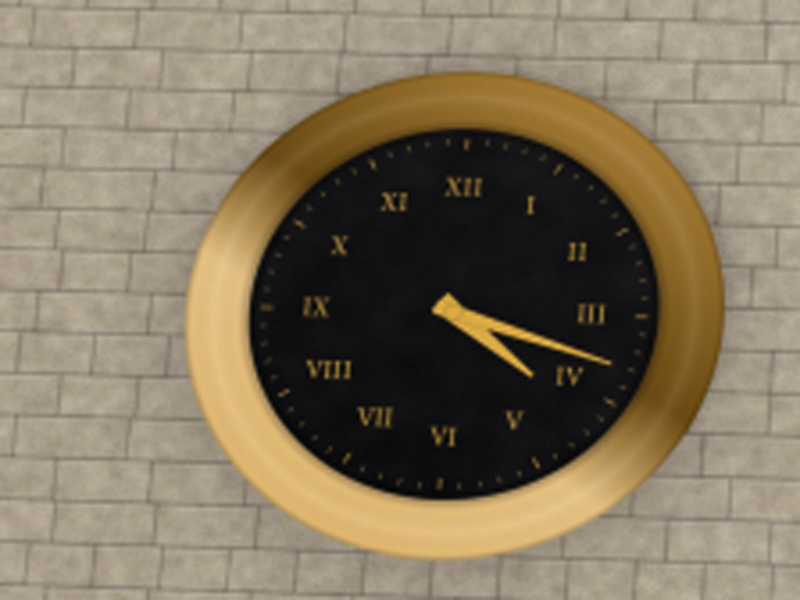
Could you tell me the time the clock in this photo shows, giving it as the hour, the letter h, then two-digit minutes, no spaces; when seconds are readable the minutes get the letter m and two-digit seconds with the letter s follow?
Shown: 4h18
